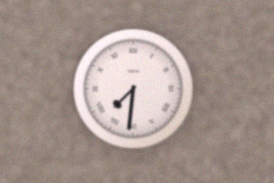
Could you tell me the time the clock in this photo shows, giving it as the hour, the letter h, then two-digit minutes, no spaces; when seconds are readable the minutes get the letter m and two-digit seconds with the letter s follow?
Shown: 7h31
